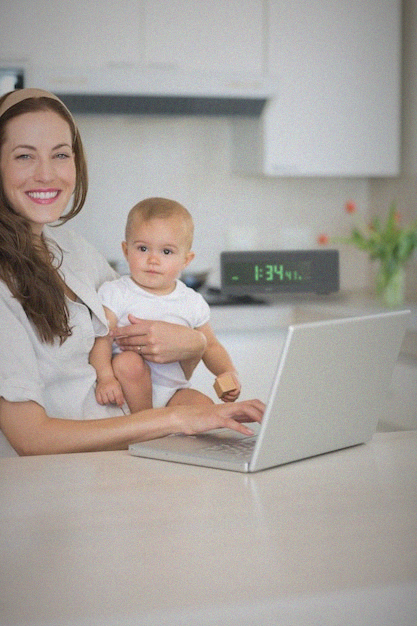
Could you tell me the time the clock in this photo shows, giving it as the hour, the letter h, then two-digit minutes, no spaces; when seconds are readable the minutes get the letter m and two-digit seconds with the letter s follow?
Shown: 1h34
